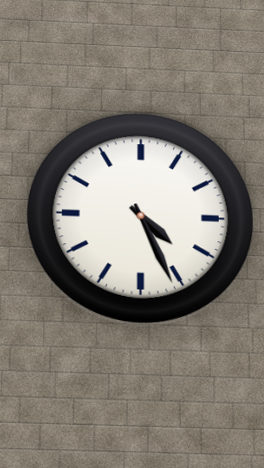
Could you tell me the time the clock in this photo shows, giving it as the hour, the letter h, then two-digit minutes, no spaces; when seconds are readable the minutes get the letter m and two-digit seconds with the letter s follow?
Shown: 4h26
